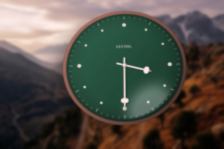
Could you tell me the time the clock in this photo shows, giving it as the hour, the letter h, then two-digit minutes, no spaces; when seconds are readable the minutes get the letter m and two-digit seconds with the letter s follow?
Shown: 3h30
